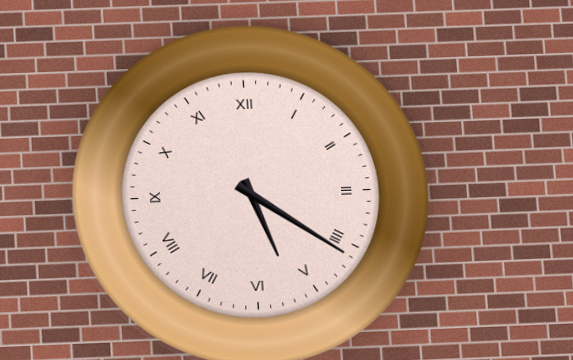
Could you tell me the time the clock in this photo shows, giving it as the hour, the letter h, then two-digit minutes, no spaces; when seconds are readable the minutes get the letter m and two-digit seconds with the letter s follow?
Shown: 5h21
